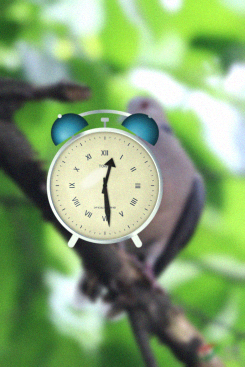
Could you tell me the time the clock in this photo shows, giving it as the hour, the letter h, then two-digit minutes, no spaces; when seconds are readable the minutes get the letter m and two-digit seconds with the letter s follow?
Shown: 12h29
